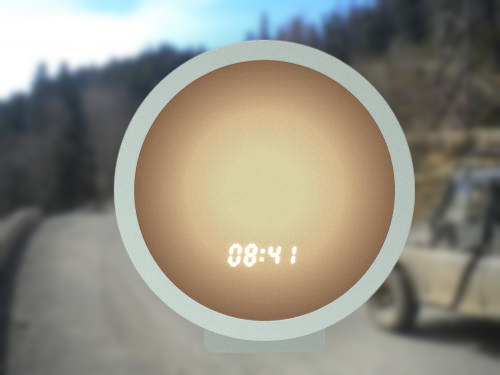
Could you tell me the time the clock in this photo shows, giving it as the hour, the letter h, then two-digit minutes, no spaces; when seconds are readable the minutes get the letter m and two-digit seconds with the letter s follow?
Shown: 8h41
